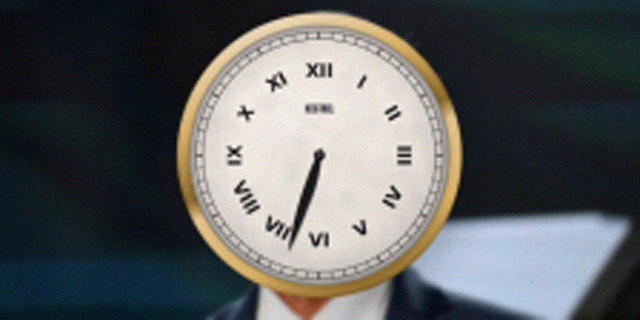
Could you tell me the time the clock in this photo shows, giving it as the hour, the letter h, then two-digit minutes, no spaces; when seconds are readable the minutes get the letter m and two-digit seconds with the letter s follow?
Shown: 6h33
